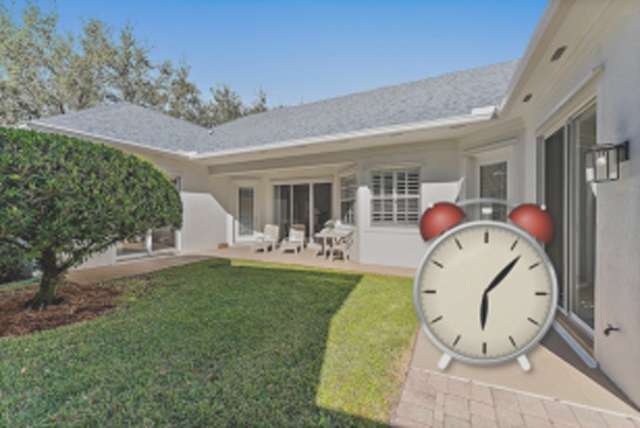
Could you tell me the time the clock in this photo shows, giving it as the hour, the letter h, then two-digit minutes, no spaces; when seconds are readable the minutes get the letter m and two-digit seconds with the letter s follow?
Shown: 6h07
